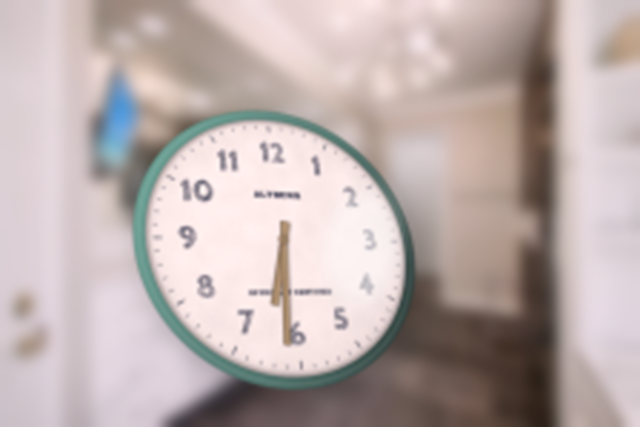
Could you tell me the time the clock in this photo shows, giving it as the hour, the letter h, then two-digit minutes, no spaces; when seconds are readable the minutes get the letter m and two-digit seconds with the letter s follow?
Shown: 6h31
